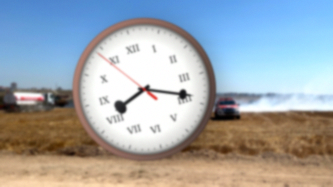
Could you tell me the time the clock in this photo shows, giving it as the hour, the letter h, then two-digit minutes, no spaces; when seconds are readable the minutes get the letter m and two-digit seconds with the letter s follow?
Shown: 8h18m54s
